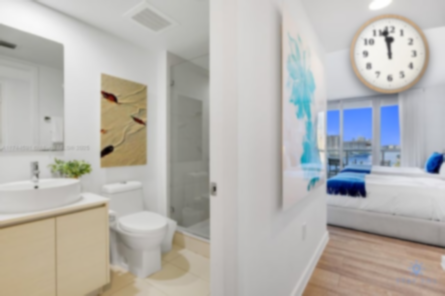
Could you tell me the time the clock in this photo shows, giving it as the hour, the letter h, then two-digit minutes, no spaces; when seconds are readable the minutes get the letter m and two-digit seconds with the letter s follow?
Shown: 11h58
